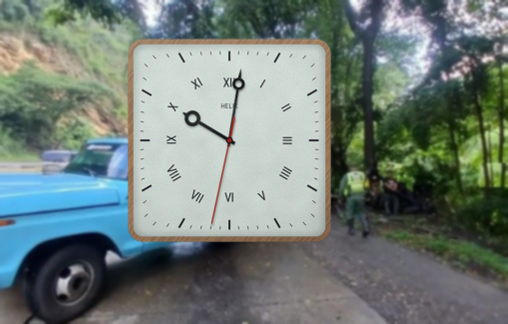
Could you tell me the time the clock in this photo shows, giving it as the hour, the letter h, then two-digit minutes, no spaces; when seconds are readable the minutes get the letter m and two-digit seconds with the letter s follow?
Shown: 10h01m32s
